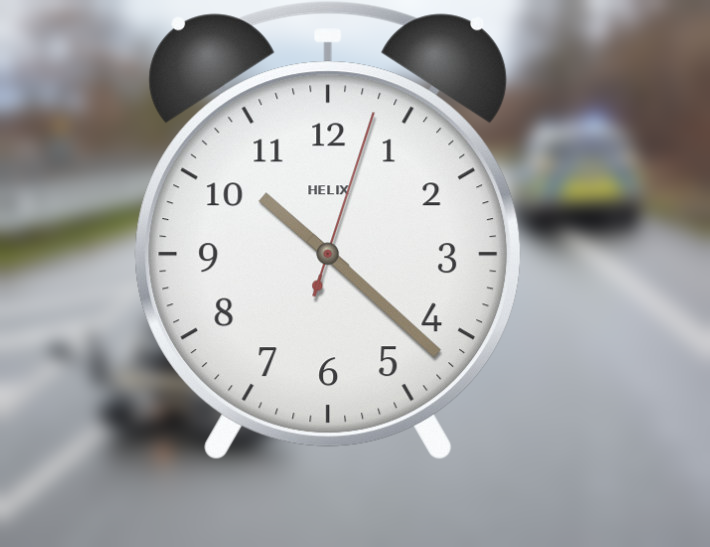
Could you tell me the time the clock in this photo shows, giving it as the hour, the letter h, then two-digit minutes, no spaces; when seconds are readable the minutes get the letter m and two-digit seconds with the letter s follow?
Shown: 10h22m03s
